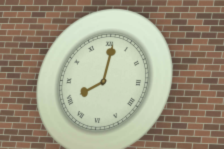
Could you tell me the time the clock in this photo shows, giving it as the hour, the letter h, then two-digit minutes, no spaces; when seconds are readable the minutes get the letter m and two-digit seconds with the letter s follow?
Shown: 8h01
